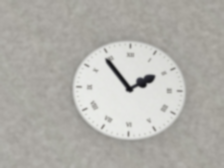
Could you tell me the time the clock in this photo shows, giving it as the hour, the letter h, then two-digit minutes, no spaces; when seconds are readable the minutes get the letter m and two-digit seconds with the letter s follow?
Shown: 1h54
